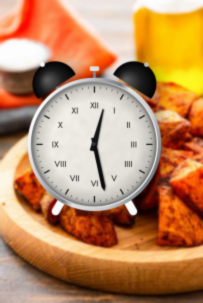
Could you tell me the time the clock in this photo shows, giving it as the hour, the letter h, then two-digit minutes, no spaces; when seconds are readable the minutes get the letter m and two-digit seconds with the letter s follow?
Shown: 12h28
